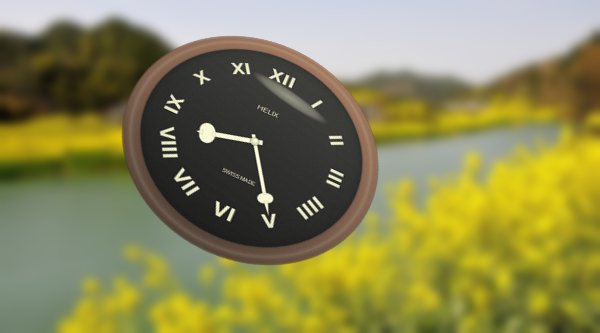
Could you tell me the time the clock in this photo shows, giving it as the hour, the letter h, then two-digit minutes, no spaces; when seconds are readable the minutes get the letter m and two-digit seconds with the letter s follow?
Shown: 8h25
